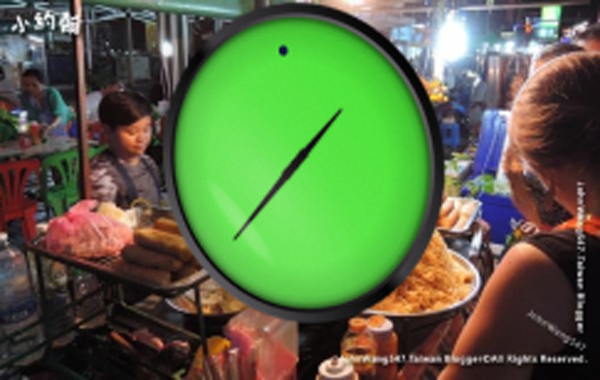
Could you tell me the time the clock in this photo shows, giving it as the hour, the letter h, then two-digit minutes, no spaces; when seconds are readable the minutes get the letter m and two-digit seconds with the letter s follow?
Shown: 1h38
